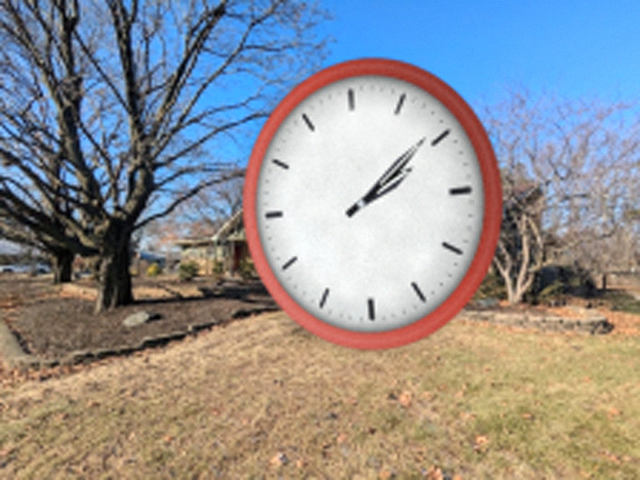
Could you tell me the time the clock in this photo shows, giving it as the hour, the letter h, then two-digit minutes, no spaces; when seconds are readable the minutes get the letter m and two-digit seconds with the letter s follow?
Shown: 2h09
